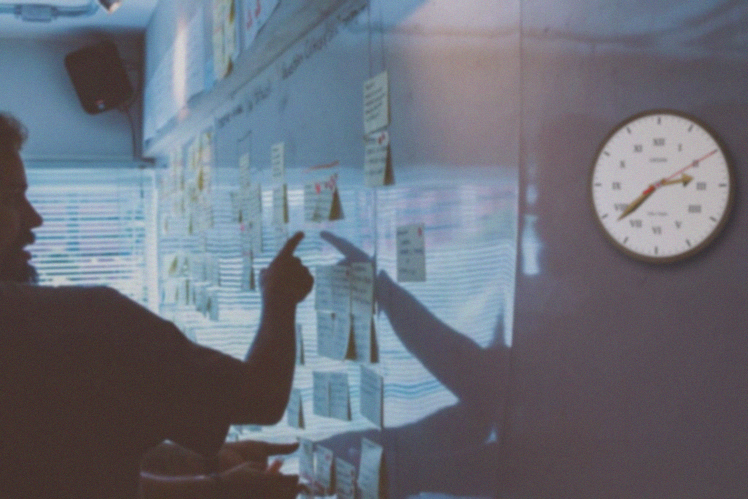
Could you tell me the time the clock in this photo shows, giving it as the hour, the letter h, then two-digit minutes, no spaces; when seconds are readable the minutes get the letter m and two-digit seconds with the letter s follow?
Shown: 2h38m10s
